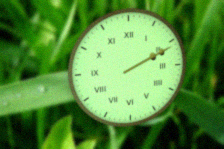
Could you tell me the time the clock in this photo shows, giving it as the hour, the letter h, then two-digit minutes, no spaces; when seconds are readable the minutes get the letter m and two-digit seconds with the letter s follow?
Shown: 2h11
